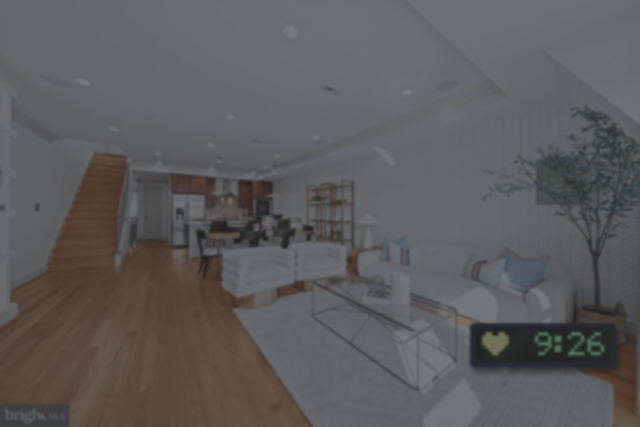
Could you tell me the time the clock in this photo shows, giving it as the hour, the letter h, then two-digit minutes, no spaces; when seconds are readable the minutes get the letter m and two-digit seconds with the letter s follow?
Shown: 9h26
